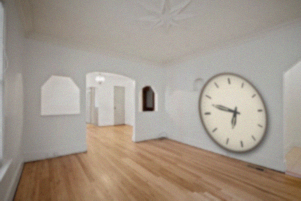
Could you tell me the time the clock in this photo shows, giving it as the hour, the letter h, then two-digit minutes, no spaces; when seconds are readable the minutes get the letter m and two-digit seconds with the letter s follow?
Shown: 6h48
